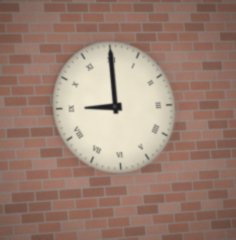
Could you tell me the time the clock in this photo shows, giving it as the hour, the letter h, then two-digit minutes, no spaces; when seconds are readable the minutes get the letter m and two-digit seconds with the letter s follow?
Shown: 9h00
